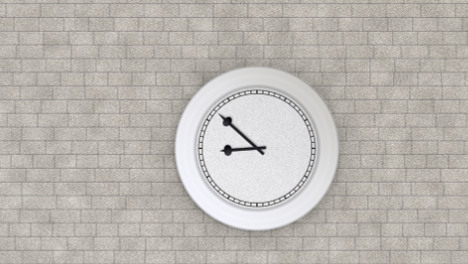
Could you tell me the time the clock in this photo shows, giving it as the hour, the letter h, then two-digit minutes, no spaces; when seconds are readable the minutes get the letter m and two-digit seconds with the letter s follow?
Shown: 8h52
